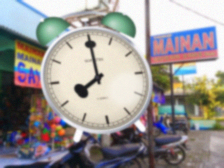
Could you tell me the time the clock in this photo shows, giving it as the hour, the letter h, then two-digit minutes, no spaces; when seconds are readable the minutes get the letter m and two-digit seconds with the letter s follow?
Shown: 8h00
